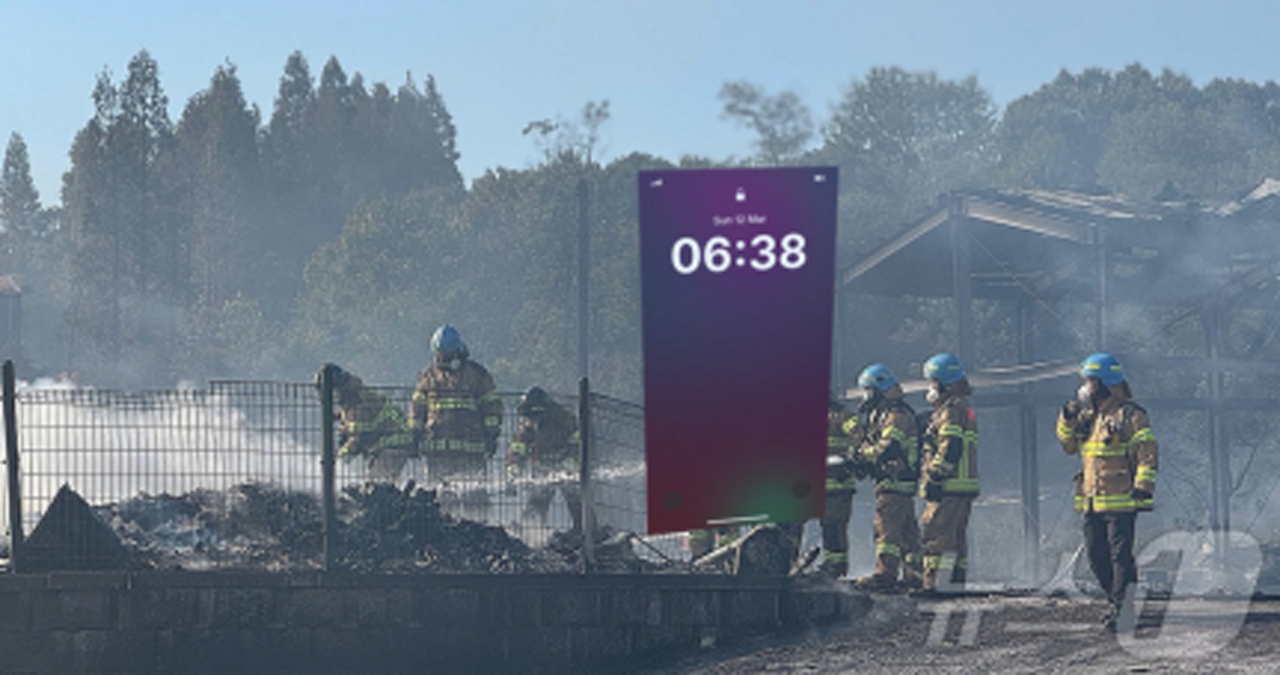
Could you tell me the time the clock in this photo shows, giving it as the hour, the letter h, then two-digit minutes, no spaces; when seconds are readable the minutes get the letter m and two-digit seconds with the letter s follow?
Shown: 6h38
